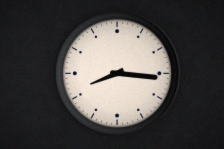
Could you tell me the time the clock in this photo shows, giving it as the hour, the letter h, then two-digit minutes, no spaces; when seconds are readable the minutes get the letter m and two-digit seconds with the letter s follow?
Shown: 8h16
